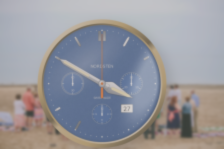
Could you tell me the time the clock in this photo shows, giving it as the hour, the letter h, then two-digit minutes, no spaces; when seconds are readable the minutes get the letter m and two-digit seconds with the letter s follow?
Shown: 3h50
